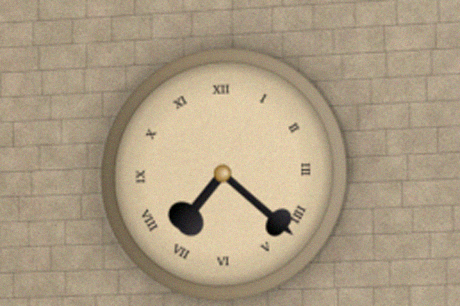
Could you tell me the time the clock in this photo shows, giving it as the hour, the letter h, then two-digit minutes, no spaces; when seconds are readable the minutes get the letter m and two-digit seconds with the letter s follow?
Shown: 7h22
